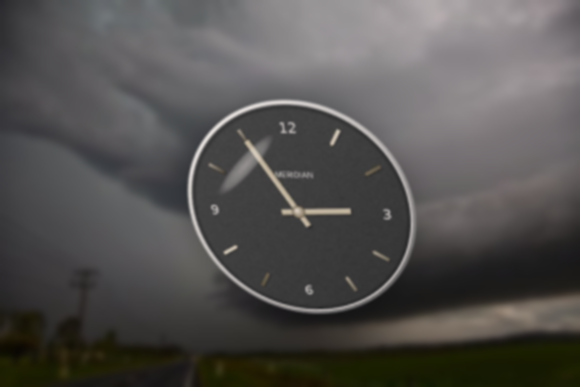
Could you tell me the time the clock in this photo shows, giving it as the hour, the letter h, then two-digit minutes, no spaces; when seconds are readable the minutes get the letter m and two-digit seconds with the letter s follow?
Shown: 2h55
